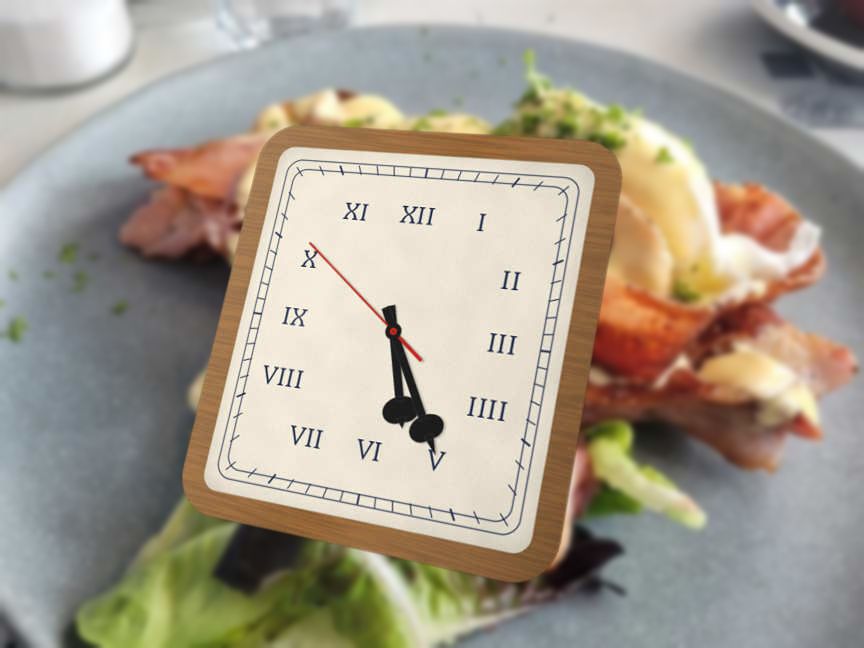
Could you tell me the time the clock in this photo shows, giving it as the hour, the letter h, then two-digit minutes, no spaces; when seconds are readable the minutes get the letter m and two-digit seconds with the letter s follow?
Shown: 5h24m51s
